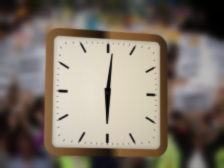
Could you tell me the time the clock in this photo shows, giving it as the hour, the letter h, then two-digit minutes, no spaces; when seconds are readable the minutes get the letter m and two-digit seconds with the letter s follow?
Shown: 6h01
